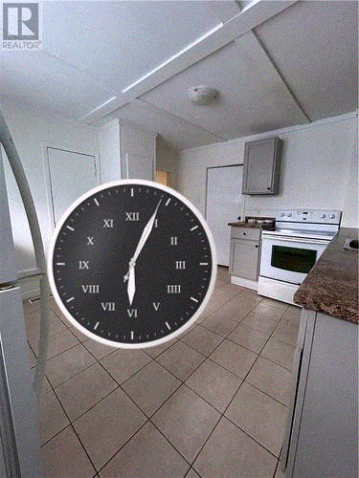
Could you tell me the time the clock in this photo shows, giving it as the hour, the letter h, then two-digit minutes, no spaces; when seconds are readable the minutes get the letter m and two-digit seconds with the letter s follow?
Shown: 6h04m04s
